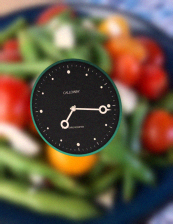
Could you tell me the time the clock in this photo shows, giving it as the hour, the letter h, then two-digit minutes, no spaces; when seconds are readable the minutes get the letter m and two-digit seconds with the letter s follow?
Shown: 7h16
